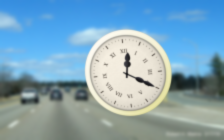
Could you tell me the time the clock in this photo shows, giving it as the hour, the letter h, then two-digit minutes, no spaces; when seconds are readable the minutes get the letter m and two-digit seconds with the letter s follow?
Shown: 12h20
